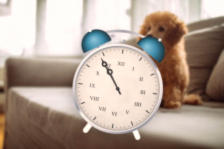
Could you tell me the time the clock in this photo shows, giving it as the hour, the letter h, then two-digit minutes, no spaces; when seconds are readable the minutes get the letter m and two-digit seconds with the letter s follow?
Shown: 10h54
